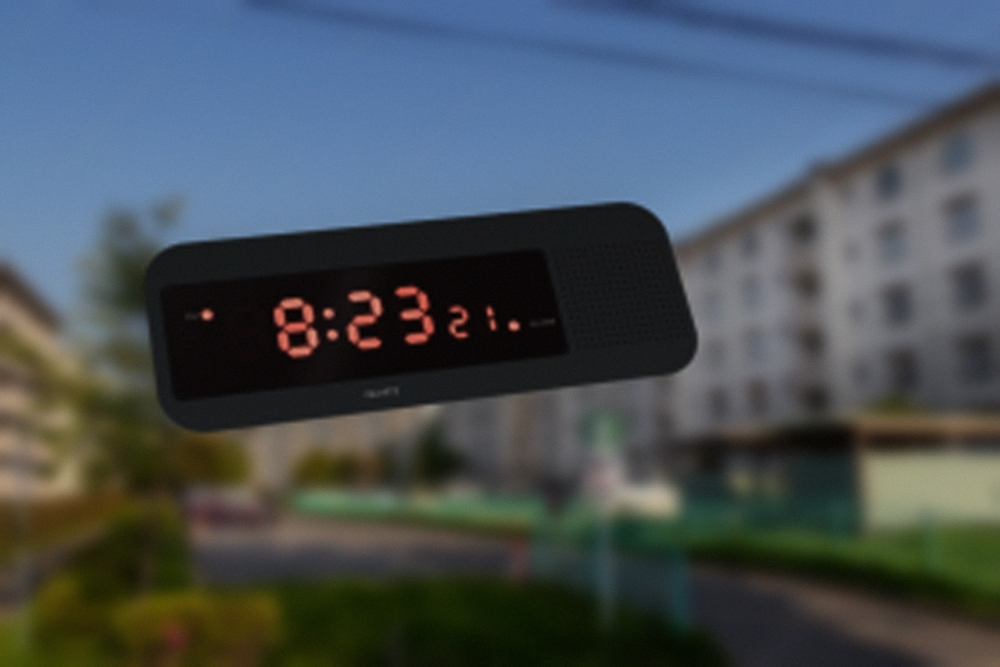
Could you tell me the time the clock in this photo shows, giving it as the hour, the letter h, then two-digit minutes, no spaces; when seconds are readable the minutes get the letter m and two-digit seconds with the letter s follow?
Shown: 8h23m21s
